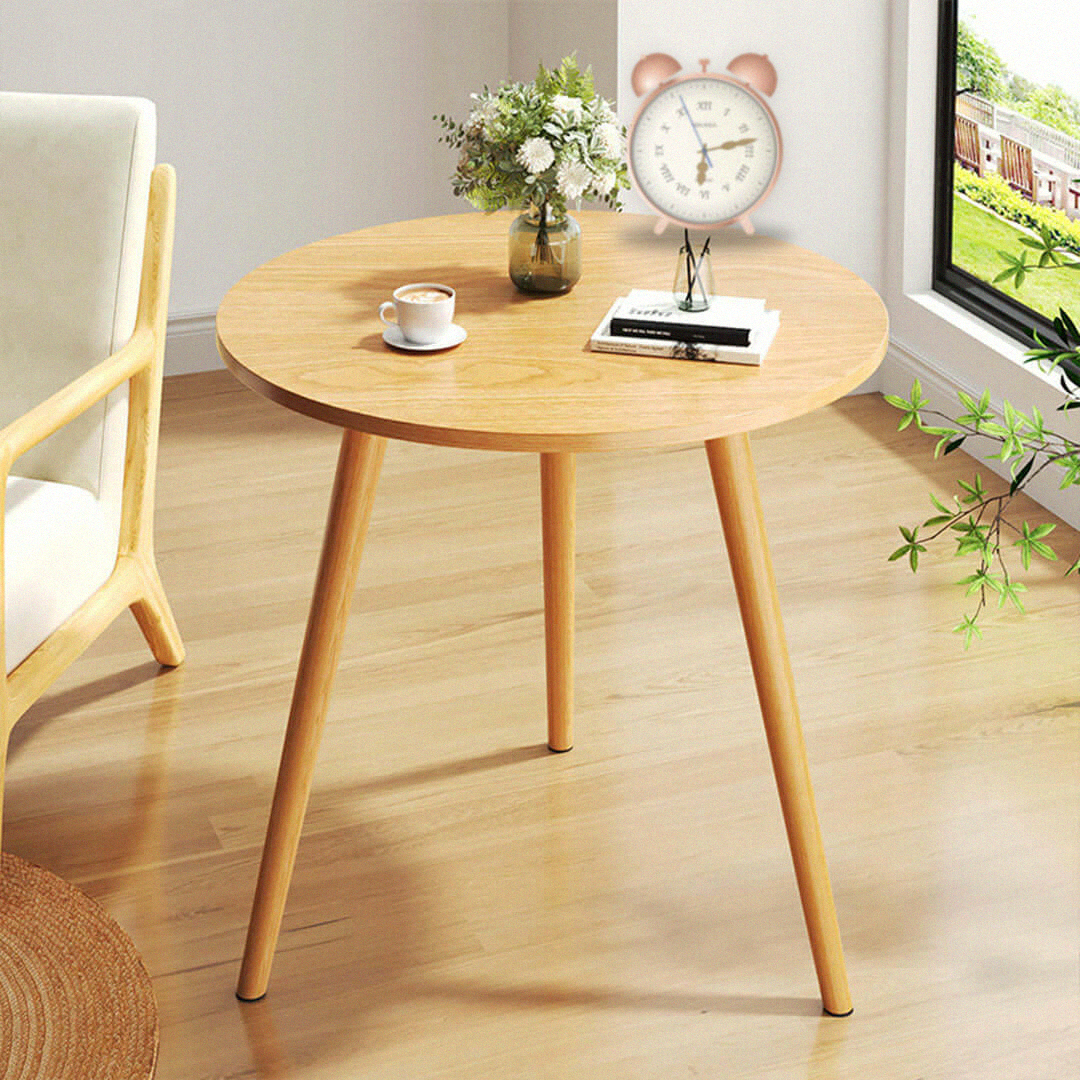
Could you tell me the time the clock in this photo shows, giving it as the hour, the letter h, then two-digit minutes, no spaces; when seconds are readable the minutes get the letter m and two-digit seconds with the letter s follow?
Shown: 6h12m56s
